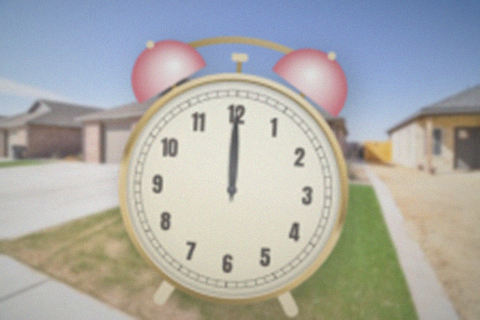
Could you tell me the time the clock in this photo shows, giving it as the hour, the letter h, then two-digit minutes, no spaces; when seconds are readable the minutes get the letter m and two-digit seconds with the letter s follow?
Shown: 12h00
